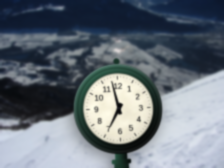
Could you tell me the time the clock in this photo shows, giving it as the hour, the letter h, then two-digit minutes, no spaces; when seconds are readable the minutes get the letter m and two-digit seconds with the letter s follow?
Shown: 6h58
